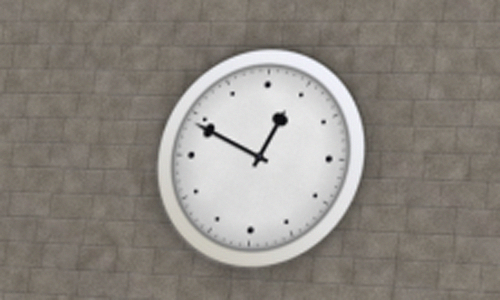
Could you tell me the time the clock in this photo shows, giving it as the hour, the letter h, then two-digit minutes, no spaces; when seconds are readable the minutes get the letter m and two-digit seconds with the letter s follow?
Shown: 12h49
